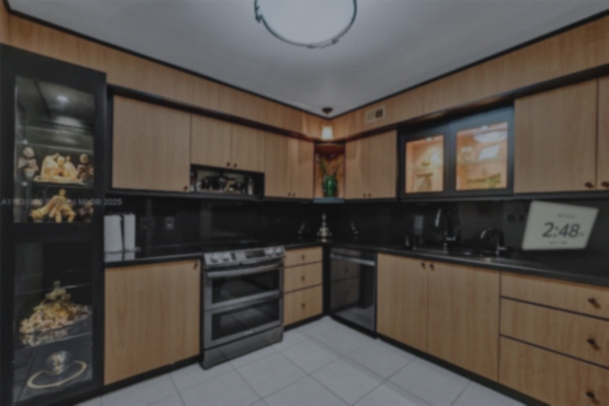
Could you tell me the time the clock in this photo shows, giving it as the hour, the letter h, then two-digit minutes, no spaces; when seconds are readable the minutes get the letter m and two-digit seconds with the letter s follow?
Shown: 2h48
